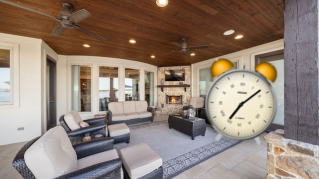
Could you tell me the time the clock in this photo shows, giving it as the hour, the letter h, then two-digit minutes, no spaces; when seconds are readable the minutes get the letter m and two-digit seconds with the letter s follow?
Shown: 7h08
